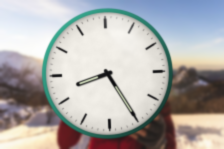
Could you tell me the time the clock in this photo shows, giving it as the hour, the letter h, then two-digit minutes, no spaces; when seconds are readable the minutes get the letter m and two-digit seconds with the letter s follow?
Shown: 8h25
